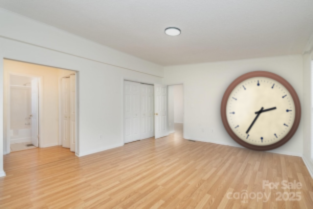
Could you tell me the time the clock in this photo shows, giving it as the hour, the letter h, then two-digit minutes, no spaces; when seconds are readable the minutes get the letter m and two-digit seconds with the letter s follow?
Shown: 2h36
